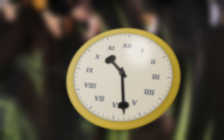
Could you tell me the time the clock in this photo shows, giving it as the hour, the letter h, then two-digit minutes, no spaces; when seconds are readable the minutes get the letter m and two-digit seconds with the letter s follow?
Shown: 10h28
